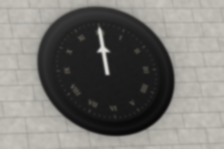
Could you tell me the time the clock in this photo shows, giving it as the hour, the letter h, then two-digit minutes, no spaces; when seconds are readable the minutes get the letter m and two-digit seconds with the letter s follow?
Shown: 12h00
